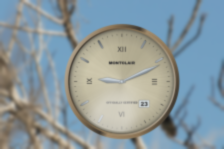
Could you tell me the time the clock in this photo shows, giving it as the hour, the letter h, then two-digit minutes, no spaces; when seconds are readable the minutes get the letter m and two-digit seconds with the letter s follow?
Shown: 9h11
